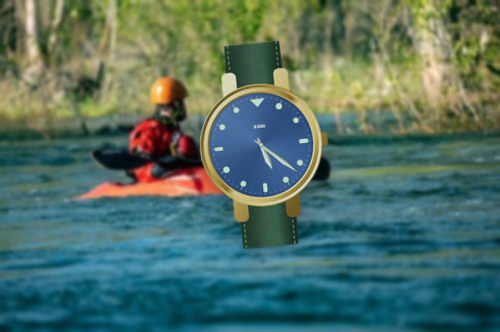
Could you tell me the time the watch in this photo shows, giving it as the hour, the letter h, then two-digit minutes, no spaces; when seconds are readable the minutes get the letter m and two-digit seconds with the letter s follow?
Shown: 5h22
